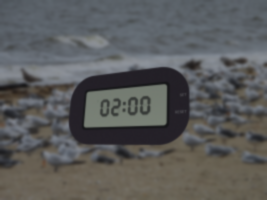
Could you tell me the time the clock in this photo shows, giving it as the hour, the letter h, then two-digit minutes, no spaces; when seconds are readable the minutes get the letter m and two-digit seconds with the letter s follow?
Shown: 2h00
